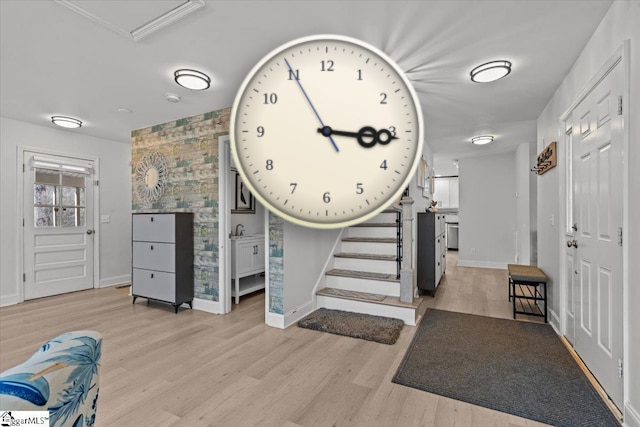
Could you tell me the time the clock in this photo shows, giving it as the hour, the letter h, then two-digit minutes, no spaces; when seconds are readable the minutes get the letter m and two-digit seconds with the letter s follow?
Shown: 3h15m55s
